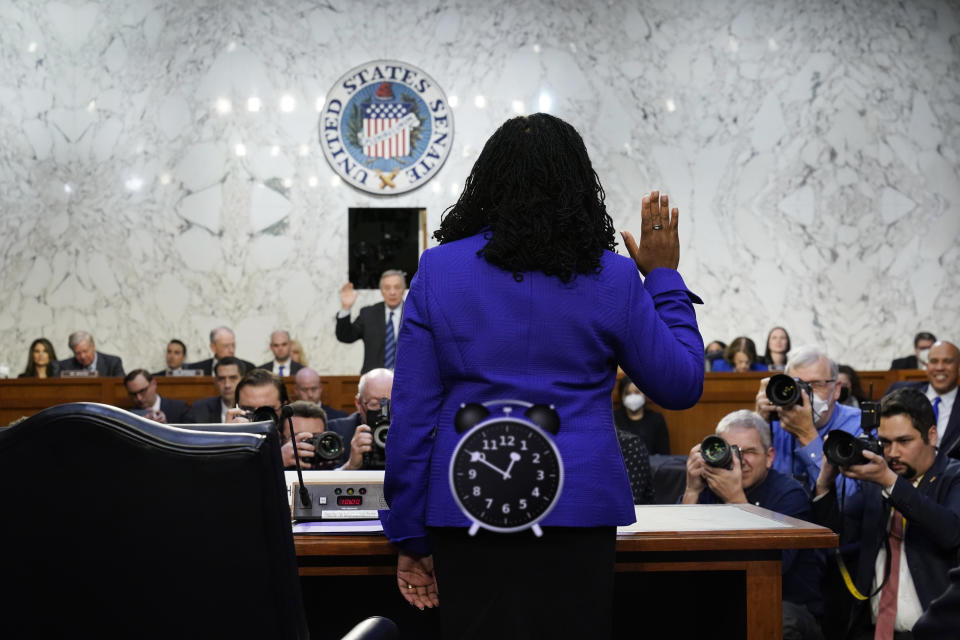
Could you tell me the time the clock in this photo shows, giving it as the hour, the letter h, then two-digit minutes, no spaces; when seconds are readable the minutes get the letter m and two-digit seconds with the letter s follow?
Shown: 12h50
